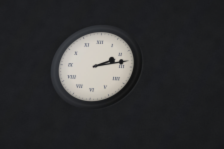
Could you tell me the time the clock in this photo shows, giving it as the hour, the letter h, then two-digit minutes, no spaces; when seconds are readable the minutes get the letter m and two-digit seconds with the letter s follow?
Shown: 2h13
